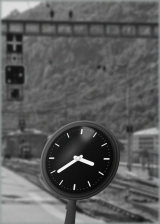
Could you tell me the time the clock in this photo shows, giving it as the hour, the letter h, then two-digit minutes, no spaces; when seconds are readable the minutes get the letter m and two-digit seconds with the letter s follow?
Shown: 3h39
